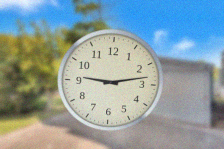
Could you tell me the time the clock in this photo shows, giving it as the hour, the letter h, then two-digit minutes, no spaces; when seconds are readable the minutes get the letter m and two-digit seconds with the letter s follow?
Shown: 9h13
